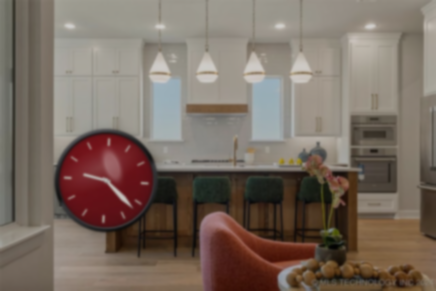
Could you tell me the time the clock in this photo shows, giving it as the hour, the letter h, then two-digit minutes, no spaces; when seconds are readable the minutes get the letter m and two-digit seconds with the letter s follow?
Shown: 9h22
